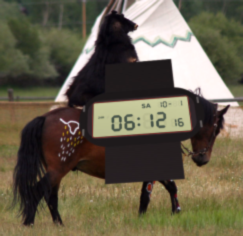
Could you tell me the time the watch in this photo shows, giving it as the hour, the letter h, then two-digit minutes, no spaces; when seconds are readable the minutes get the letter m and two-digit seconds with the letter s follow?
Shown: 6h12
